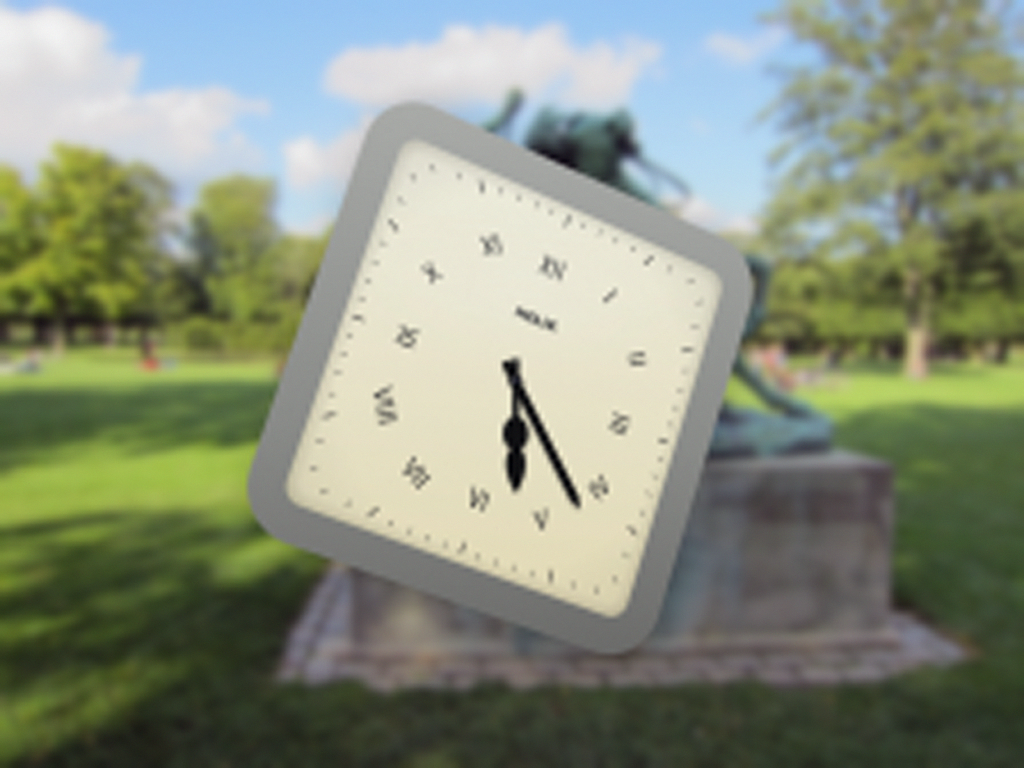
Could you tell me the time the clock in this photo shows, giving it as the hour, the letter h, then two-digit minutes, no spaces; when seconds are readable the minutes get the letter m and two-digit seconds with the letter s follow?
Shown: 5h22
